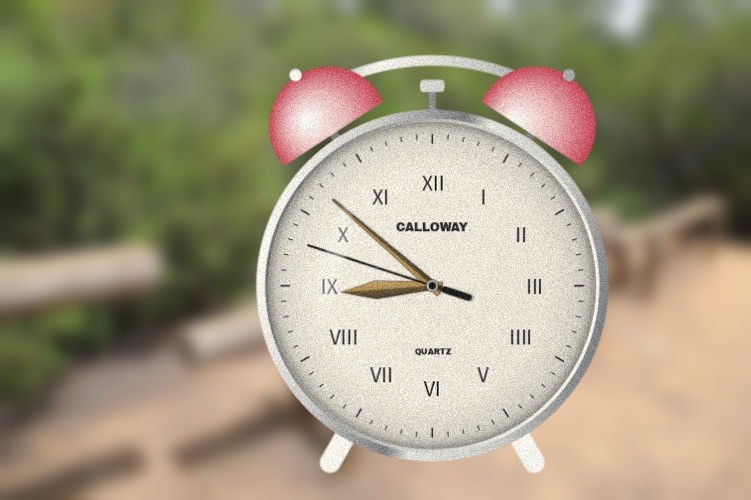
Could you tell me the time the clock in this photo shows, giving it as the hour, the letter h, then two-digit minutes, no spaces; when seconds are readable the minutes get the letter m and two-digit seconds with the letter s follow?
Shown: 8h51m48s
